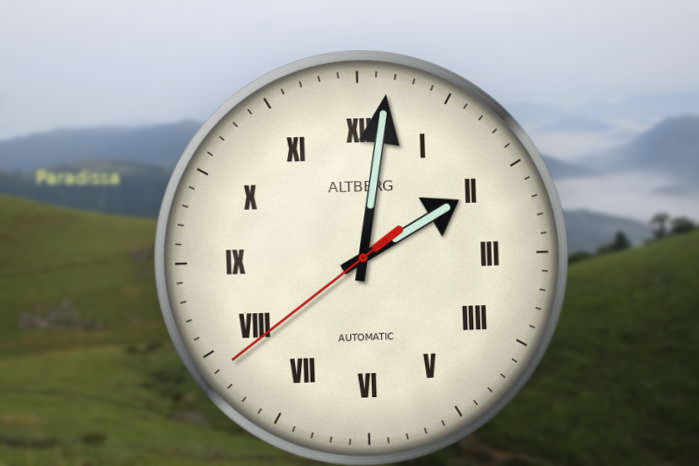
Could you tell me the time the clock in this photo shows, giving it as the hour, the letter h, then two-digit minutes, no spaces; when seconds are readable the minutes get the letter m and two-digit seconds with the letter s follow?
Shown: 2h01m39s
